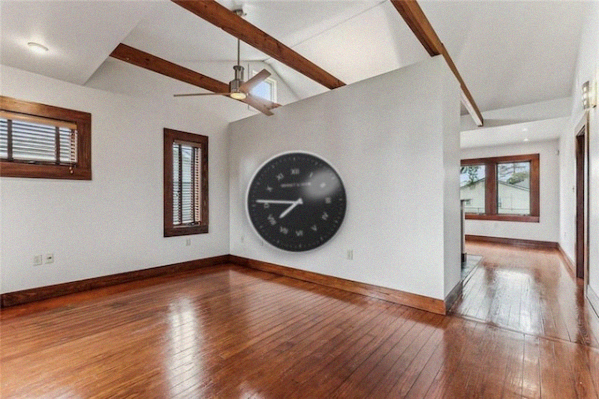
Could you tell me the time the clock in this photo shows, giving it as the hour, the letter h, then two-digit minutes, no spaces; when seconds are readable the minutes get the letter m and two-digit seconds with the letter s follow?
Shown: 7h46
